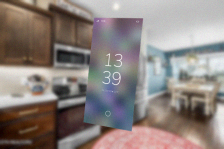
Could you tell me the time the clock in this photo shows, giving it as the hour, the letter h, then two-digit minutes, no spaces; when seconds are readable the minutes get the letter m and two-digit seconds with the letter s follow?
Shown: 13h39
